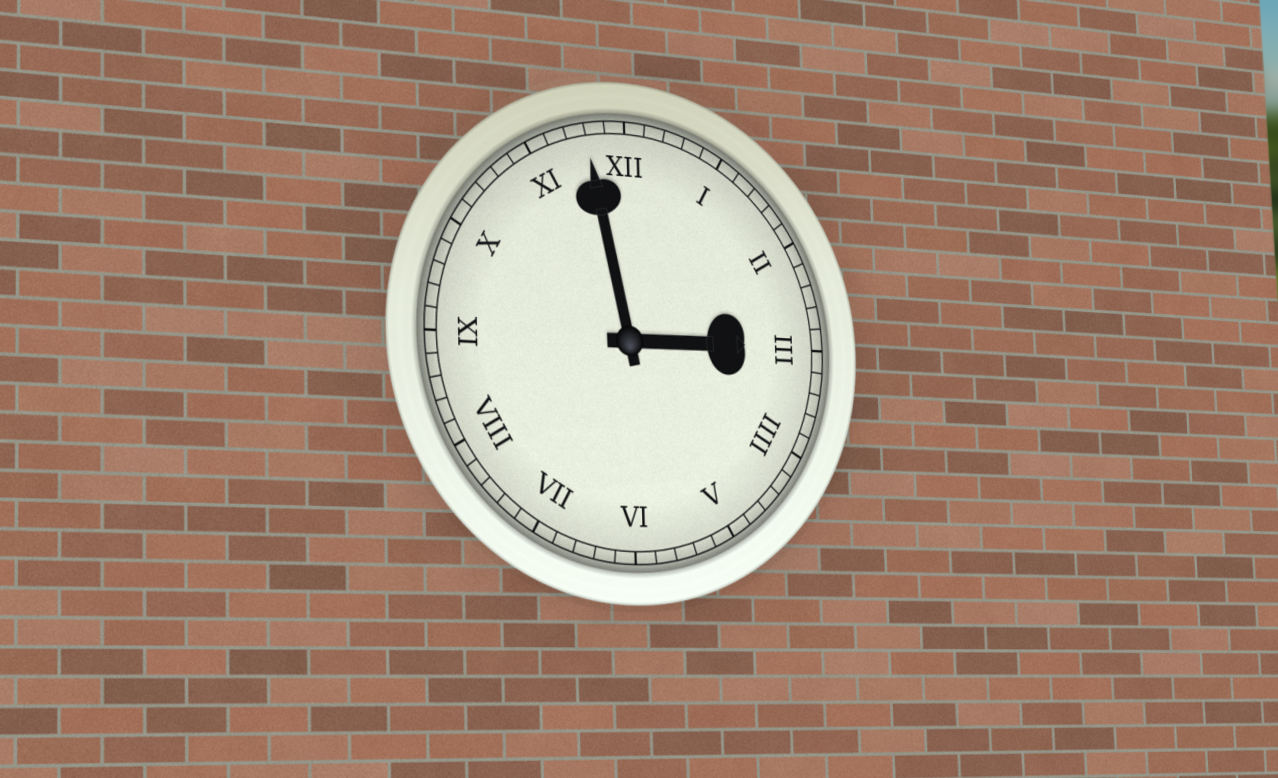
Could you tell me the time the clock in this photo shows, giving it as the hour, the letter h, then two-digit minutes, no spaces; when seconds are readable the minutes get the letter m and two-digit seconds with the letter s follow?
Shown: 2h58
